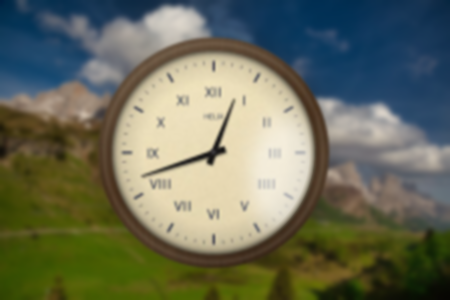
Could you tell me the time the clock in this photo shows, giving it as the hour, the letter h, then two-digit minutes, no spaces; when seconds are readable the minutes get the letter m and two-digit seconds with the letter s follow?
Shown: 12h42
